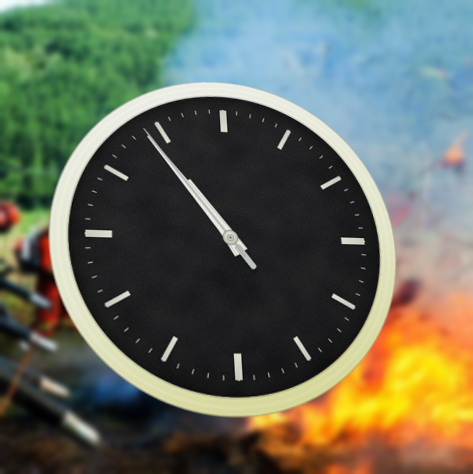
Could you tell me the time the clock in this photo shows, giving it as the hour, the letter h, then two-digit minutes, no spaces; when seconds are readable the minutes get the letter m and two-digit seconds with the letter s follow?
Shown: 10h53m54s
